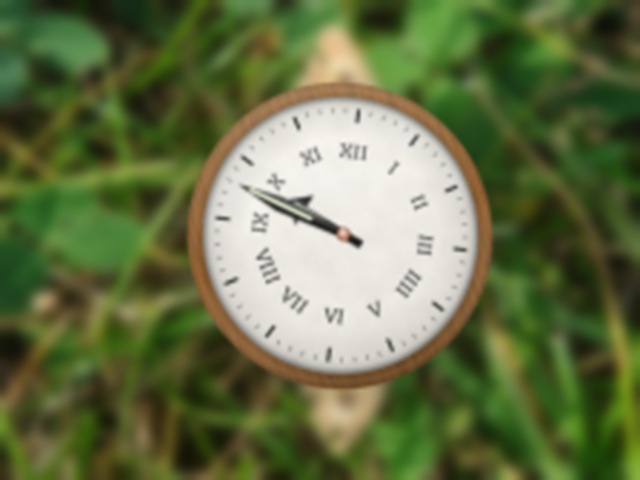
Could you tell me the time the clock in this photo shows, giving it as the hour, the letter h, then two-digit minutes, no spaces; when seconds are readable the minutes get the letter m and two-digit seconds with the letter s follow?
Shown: 9h48
